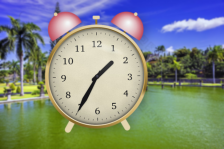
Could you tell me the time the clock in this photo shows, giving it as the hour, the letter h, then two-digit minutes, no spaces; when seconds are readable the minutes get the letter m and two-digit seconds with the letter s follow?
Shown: 1h35
